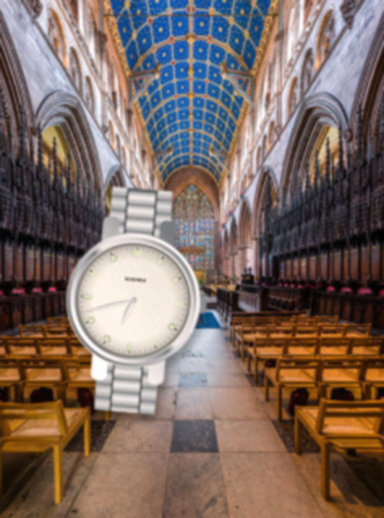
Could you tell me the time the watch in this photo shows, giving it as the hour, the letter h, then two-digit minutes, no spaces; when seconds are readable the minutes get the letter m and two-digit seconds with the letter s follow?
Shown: 6h42
